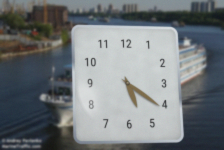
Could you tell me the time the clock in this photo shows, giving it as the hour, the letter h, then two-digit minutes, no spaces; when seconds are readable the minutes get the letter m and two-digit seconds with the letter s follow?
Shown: 5h21
